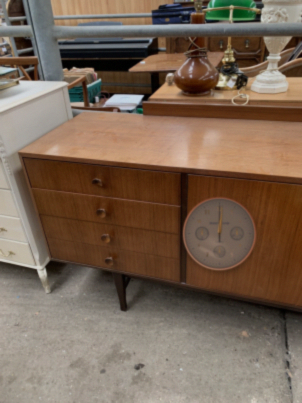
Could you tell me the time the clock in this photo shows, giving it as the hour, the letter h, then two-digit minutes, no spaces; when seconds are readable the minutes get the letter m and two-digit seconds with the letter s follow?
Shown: 12h01
